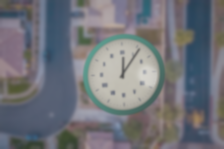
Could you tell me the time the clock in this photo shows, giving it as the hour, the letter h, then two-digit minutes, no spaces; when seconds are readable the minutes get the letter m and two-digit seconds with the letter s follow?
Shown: 12h06
